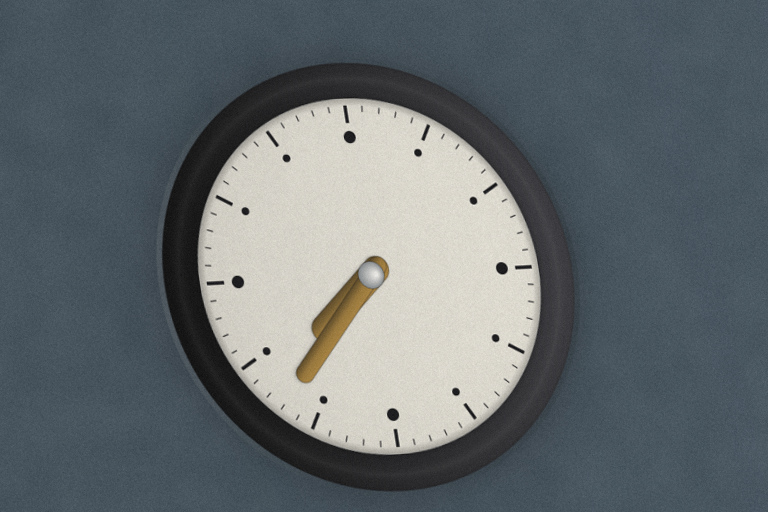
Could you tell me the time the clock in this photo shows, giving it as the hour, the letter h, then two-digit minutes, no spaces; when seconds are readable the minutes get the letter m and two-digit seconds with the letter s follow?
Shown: 7h37
